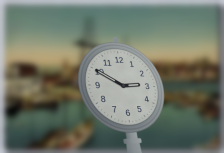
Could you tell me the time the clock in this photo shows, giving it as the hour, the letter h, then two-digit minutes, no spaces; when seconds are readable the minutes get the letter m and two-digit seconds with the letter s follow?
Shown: 2h50
